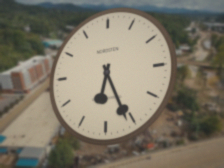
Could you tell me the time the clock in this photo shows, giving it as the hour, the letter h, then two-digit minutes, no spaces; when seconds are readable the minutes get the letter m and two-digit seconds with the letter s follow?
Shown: 6h26
